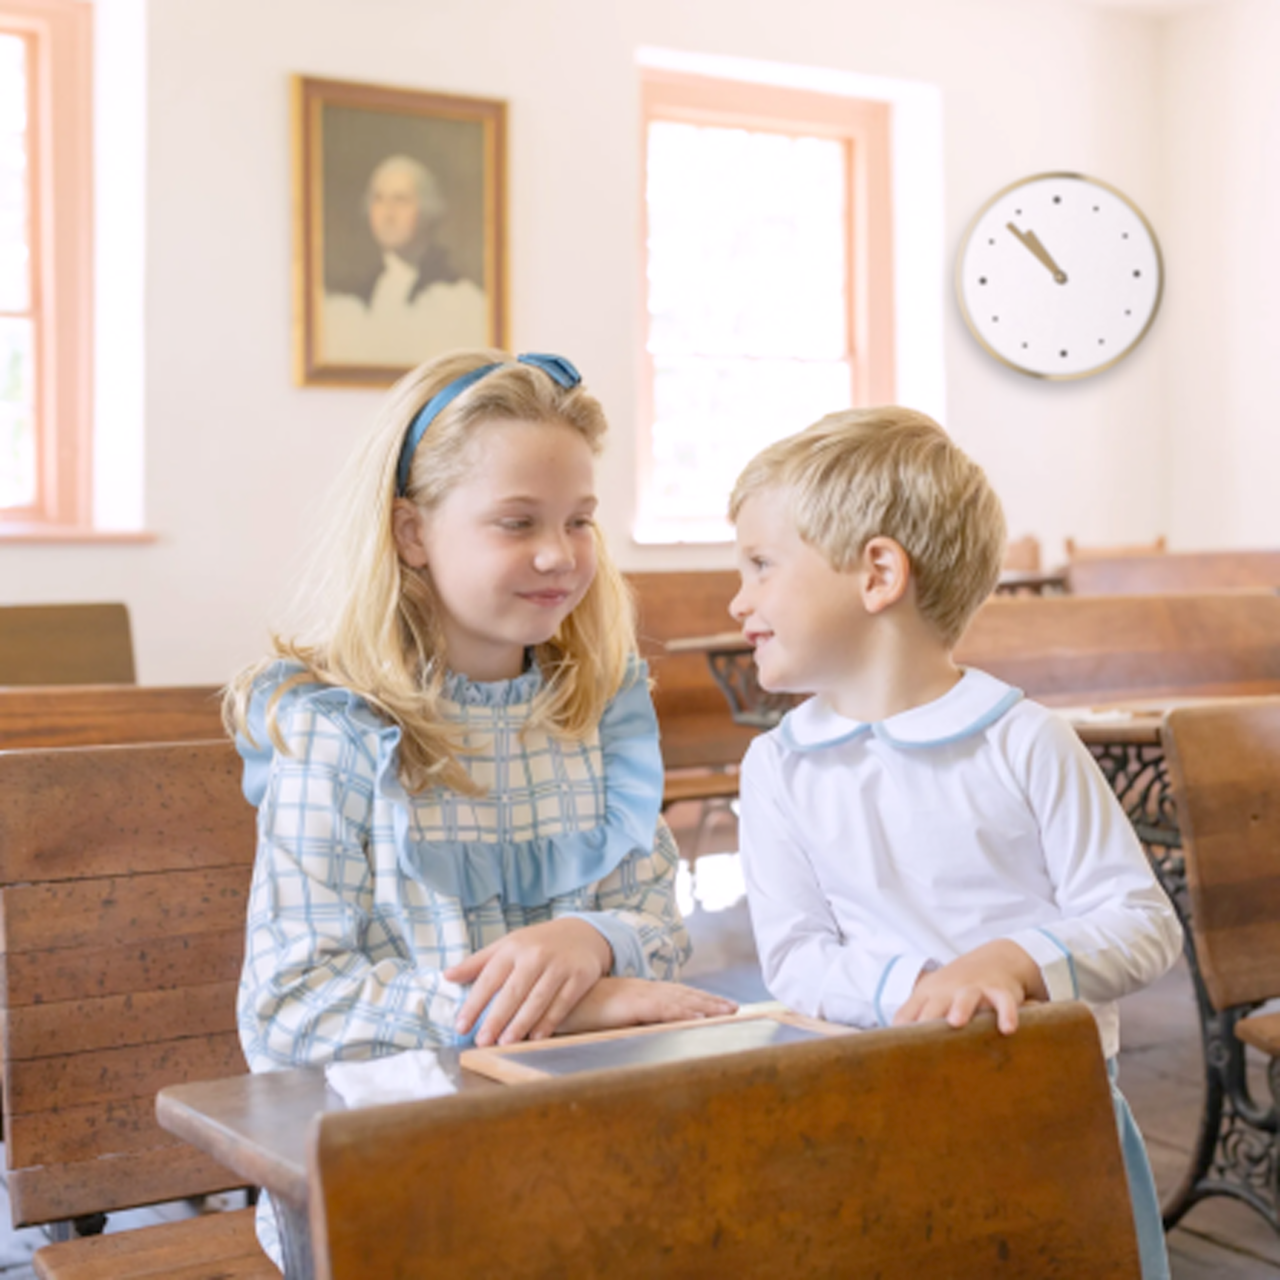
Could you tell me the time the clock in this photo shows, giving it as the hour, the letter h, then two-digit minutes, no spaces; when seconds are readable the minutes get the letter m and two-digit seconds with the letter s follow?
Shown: 10h53
